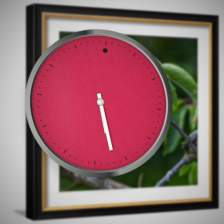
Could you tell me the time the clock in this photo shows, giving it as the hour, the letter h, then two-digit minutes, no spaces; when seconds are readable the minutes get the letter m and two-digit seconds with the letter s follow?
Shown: 5h27
